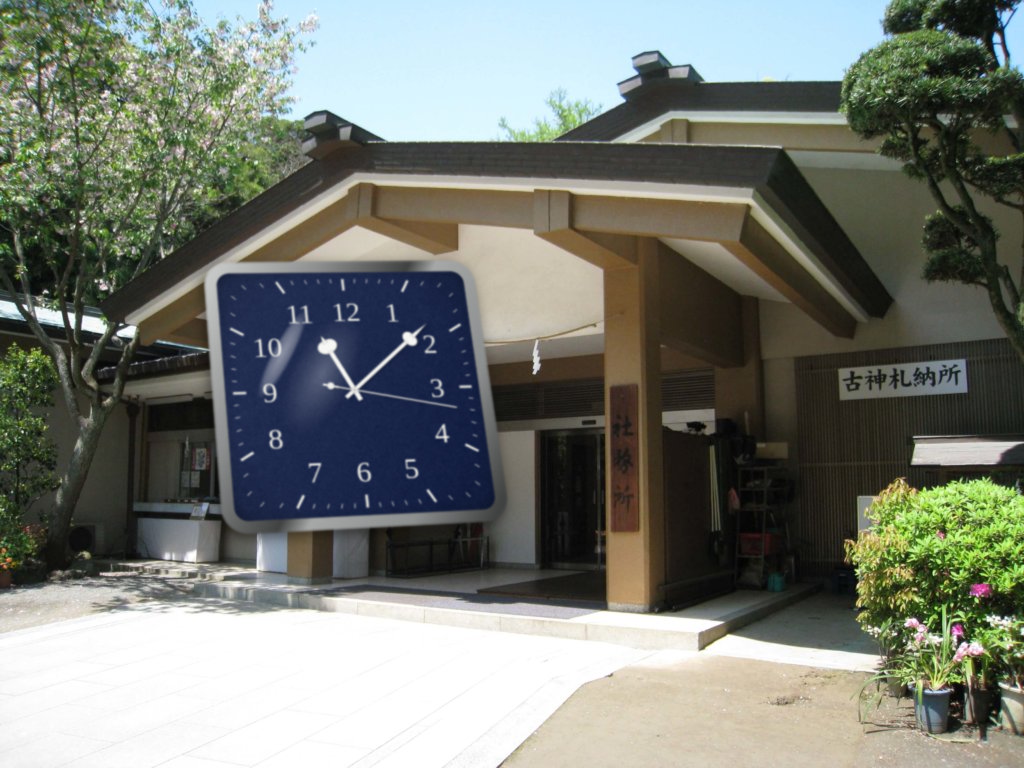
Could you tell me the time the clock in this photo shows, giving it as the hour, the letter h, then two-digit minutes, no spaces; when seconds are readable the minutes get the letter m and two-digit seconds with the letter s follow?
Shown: 11h08m17s
